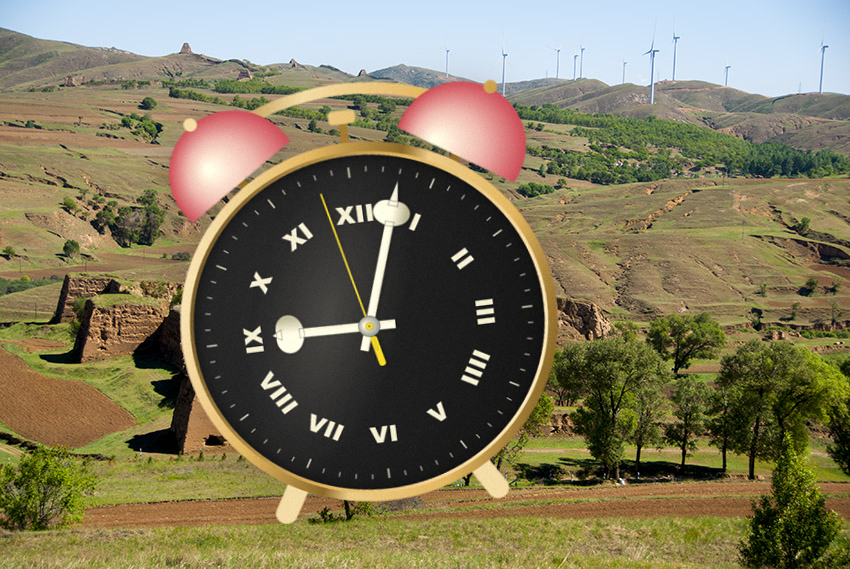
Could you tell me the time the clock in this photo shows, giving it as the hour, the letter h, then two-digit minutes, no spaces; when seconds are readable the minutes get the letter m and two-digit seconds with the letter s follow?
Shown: 9h02m58s
